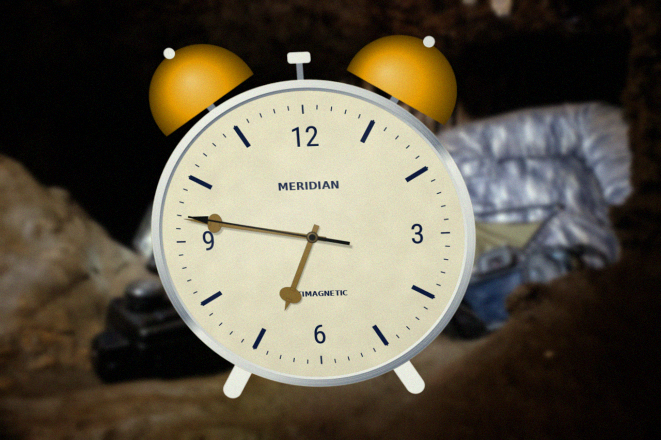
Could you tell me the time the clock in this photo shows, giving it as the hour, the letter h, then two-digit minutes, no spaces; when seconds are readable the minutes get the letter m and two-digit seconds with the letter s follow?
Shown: 6h46m47s
